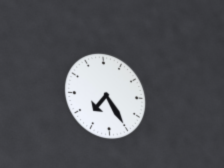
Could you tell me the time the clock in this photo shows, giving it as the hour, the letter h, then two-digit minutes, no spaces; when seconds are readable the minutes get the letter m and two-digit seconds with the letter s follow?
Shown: 7h25
